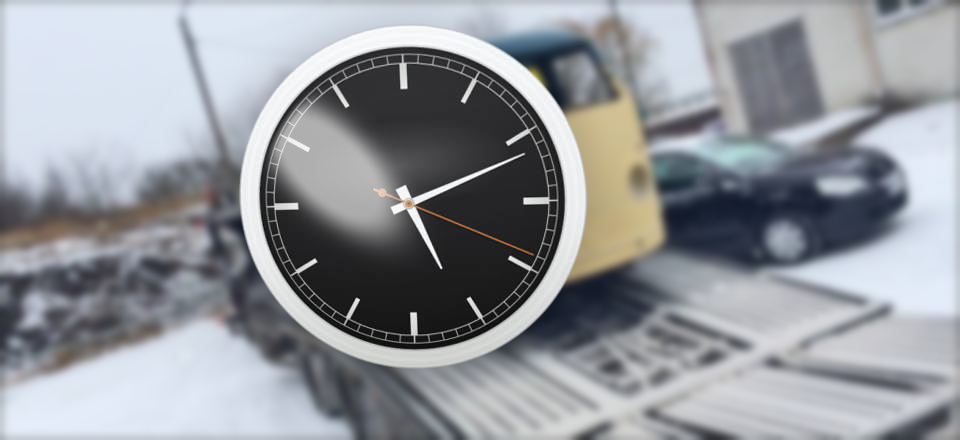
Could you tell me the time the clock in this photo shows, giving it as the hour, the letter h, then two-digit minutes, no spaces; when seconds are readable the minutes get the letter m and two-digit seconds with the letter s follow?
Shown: 5h11m19s
